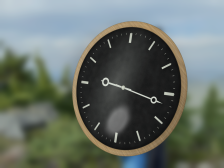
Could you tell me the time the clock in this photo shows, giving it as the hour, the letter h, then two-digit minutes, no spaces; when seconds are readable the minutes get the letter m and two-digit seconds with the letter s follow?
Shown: 9h17
